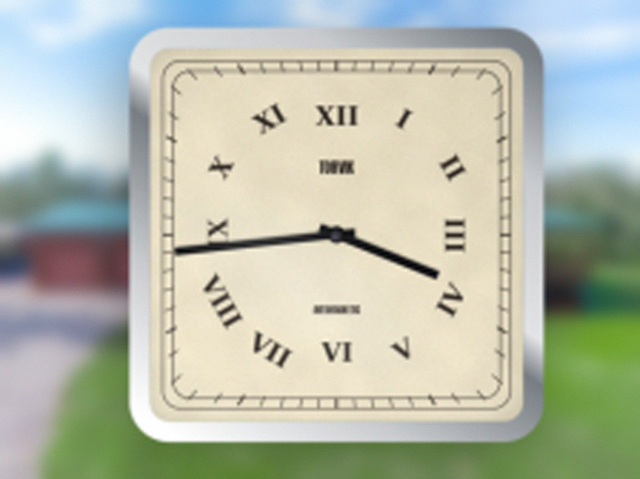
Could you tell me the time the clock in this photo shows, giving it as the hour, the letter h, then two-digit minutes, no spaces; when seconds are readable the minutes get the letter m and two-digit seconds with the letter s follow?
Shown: 3h44
